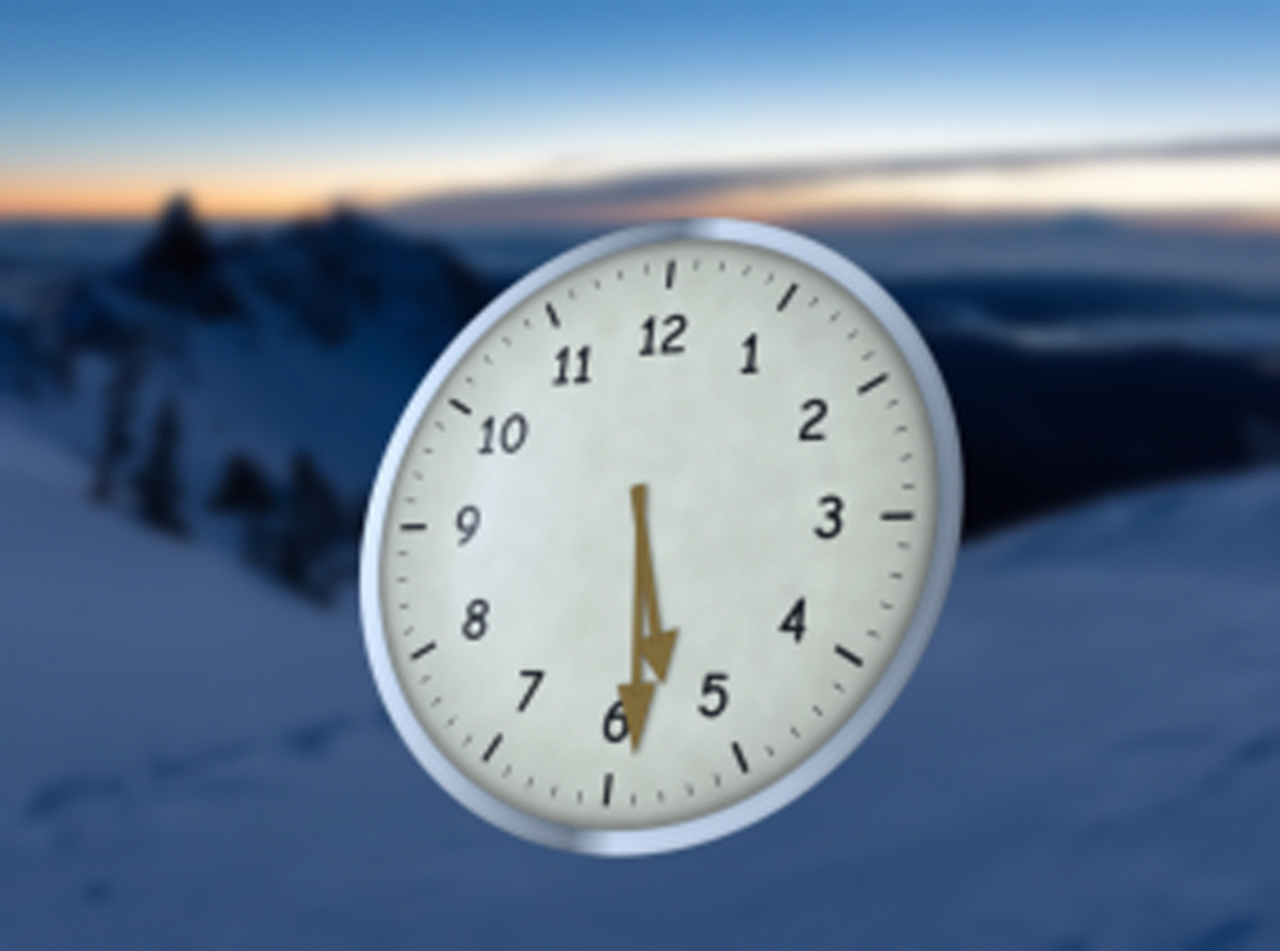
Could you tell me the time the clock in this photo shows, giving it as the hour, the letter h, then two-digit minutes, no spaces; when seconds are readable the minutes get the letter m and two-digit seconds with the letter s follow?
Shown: 5h29
